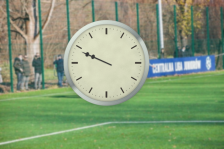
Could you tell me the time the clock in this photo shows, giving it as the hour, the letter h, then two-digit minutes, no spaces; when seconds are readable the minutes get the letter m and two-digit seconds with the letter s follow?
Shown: 9h49
